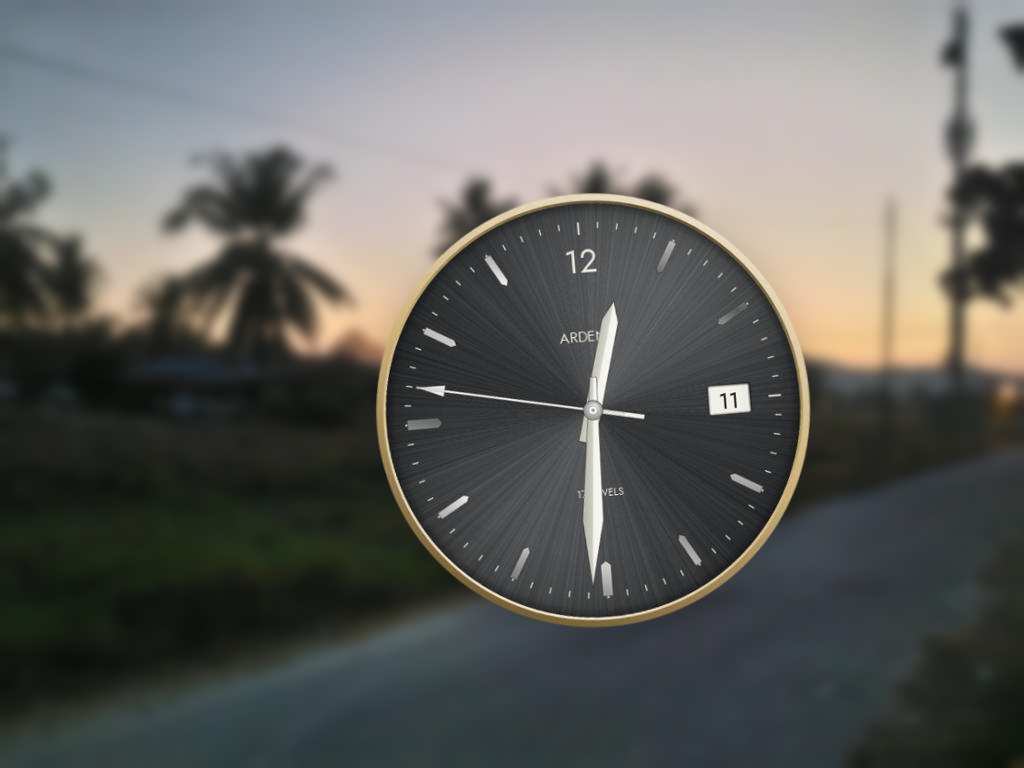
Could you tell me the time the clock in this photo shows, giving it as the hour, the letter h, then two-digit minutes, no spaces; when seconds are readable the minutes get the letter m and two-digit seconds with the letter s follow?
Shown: 12h30m47s
